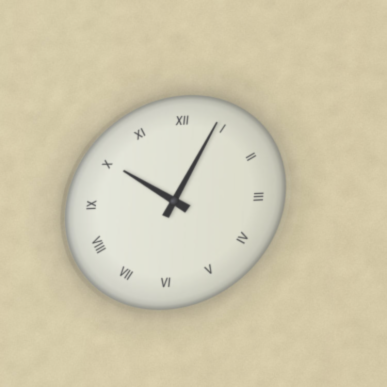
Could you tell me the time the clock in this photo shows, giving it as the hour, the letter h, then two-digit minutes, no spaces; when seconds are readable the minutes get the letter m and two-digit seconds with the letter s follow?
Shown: 10h04
